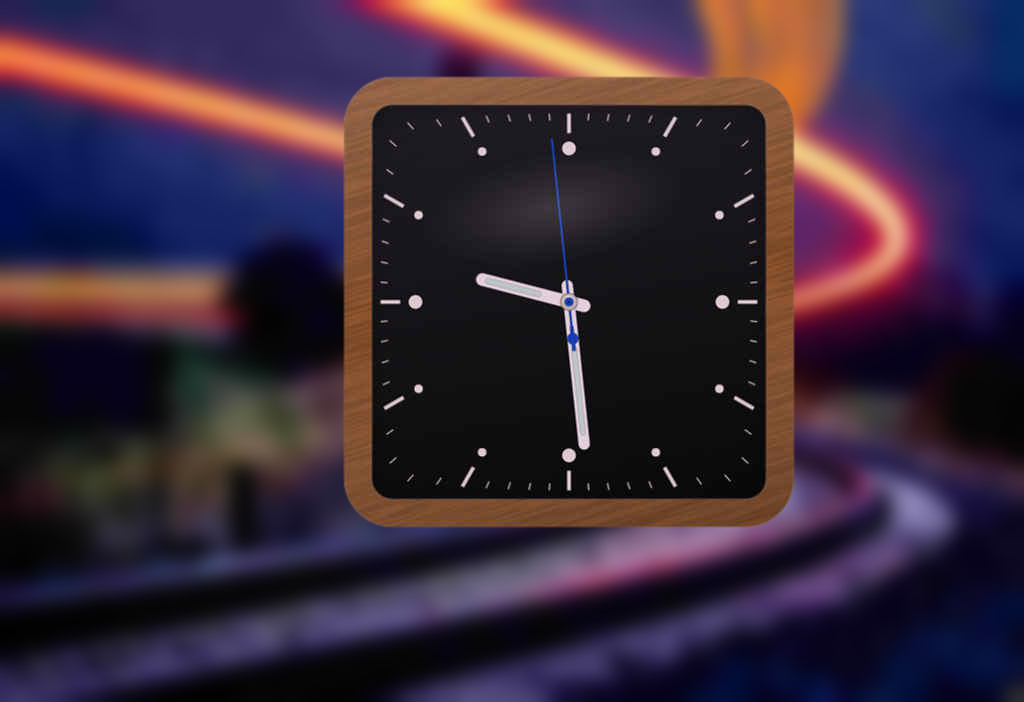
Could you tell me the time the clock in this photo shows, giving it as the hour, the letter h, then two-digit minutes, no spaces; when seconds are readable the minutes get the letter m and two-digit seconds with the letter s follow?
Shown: 9h28m59s
